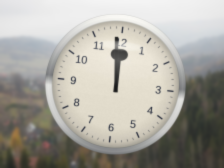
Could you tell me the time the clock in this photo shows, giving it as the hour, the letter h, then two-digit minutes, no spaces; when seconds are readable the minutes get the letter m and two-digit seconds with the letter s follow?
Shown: 11h59
